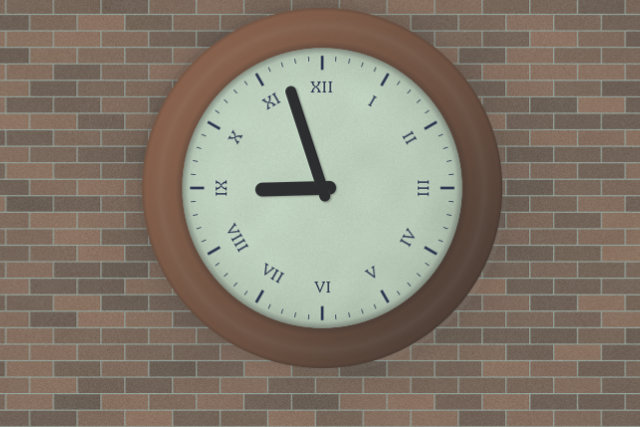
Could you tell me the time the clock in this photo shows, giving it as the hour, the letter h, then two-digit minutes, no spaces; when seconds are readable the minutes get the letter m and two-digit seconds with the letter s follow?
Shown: 8h57
